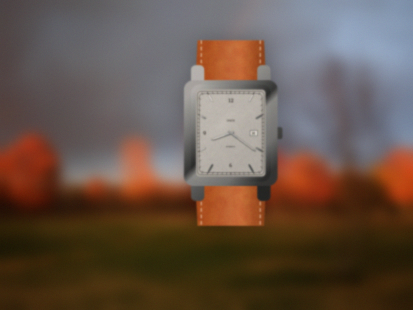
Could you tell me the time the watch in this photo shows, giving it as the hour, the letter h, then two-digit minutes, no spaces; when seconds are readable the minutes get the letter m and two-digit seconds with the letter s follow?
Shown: 8h21
